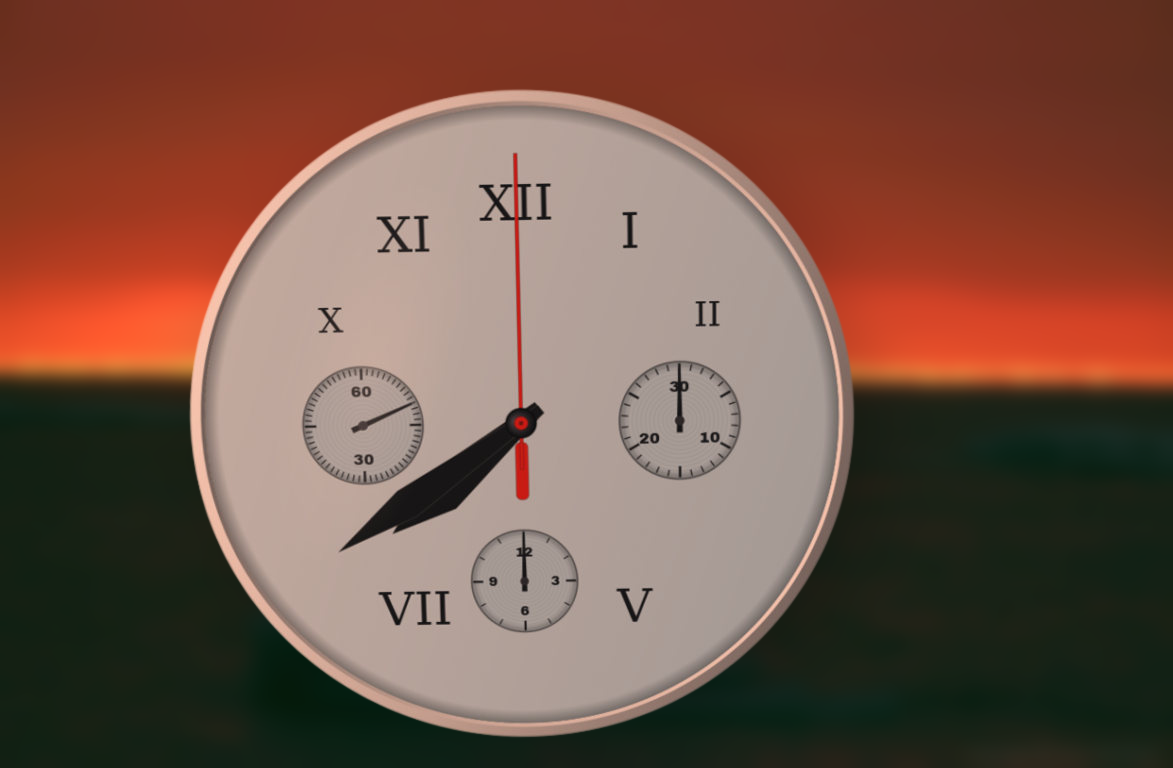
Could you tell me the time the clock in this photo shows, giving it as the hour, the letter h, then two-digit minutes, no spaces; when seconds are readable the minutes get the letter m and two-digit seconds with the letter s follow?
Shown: 7h39m11s
